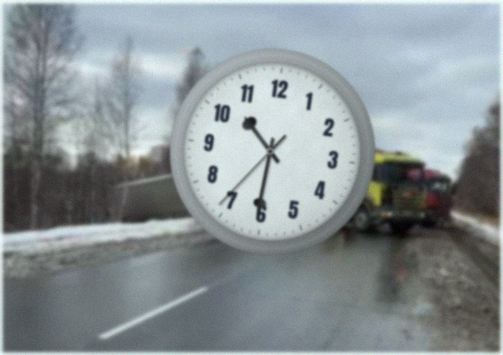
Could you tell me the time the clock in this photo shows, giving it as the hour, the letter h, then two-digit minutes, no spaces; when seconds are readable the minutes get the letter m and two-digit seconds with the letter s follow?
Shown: 10h30m36s
